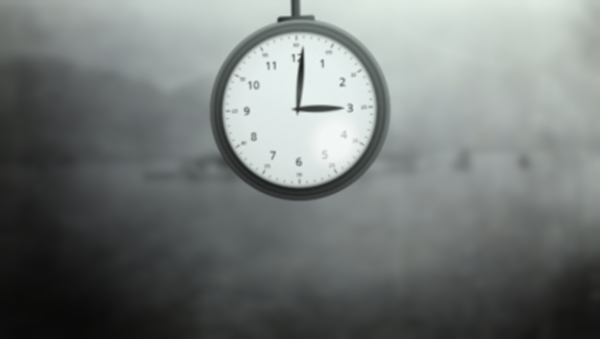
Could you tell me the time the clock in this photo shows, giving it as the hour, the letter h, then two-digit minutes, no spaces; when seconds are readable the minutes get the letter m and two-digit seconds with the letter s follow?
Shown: 3h01
